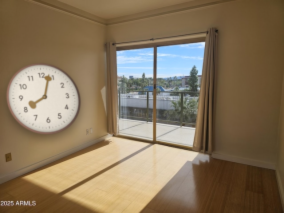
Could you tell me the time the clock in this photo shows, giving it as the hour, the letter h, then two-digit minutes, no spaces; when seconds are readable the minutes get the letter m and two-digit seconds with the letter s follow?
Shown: 8h03
